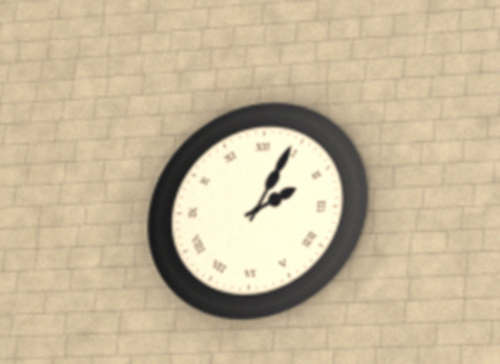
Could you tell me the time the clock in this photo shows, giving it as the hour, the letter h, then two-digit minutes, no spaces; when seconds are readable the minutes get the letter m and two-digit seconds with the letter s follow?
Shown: 2h04
